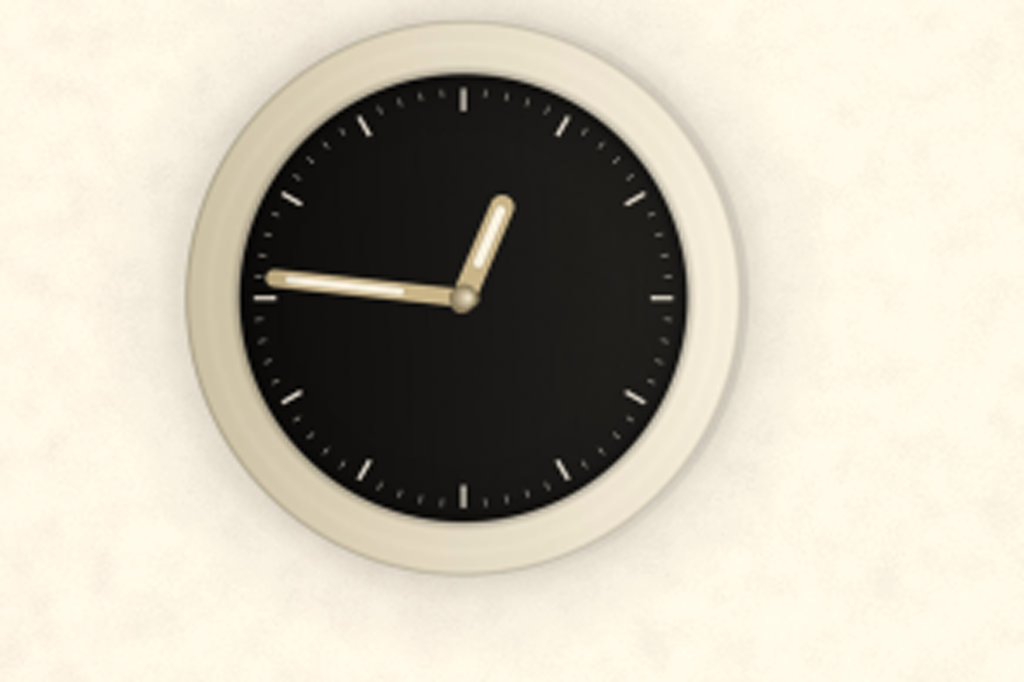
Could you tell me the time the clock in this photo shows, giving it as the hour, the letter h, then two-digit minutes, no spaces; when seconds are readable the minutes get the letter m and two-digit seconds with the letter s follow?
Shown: 12h46
